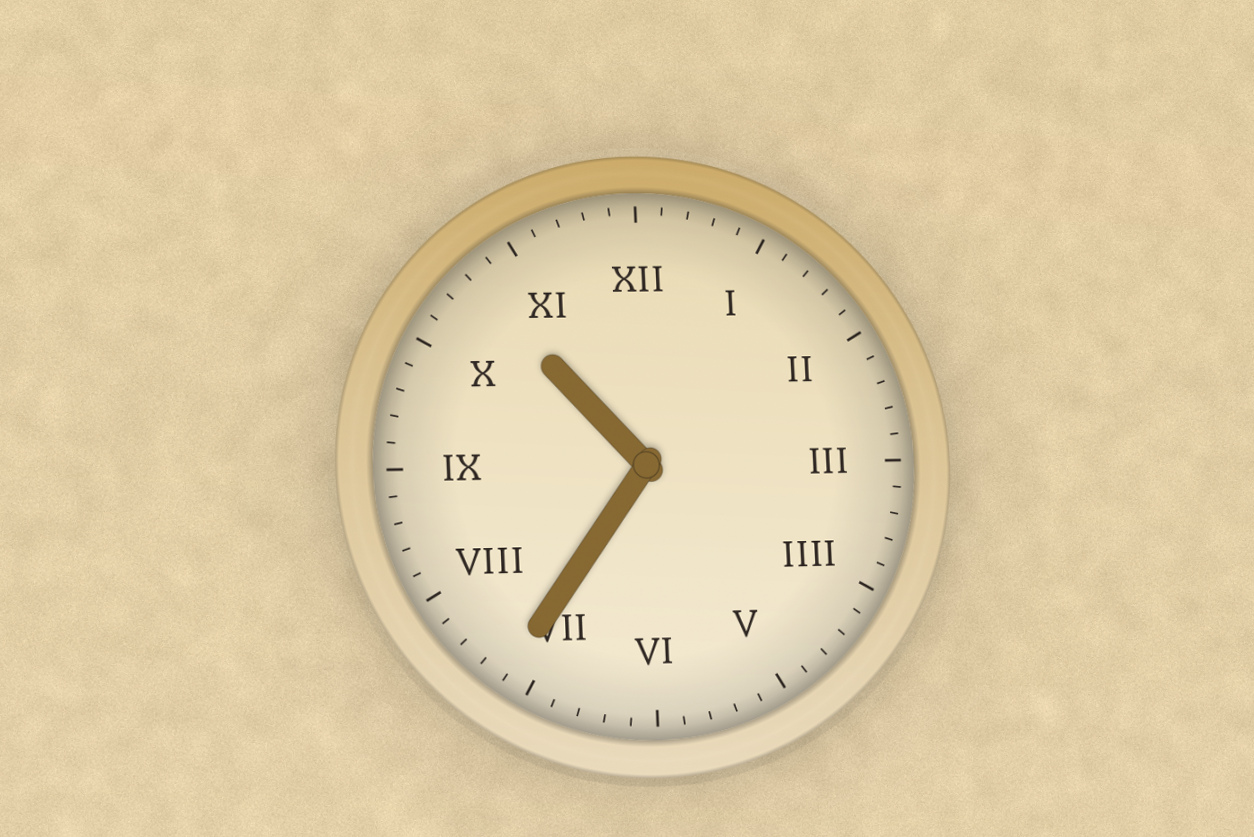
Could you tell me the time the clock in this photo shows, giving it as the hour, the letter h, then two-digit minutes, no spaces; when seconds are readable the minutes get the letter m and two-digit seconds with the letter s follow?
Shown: 10h36
